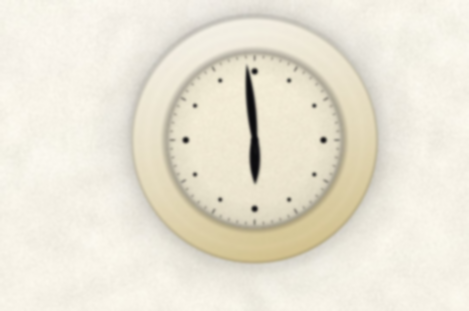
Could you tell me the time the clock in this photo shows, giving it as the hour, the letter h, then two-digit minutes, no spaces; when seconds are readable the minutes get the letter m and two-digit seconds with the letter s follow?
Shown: 5h59
